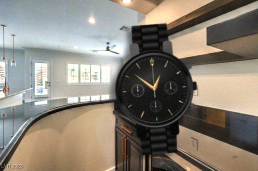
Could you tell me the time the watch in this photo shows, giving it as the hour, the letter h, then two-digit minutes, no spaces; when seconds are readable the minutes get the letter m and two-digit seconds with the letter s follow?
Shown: 12h52
